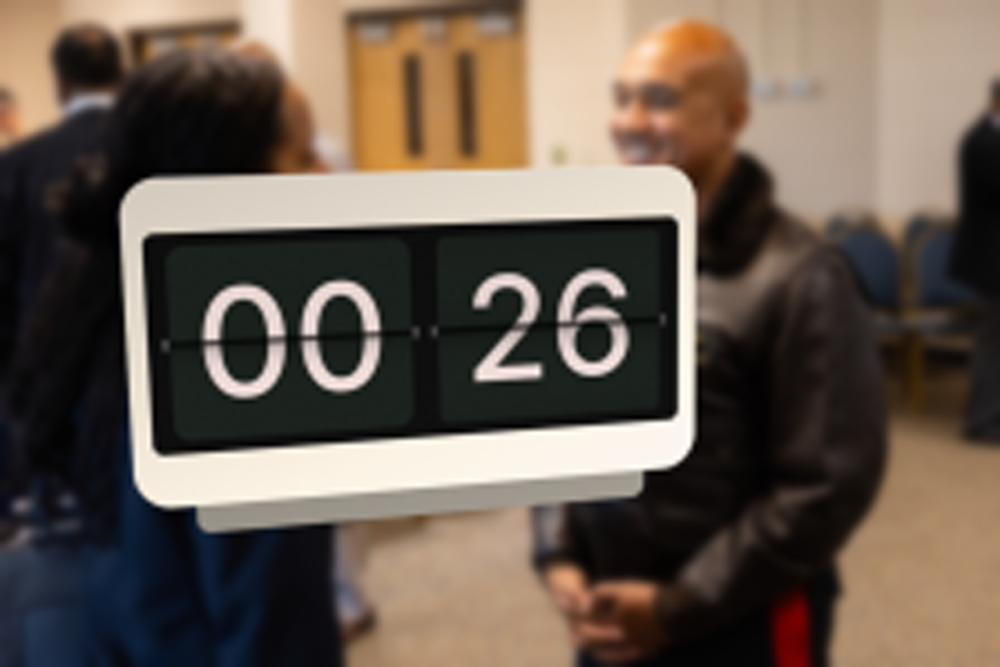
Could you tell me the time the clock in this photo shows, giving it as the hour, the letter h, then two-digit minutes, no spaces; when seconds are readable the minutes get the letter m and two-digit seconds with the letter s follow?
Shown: 0h26
